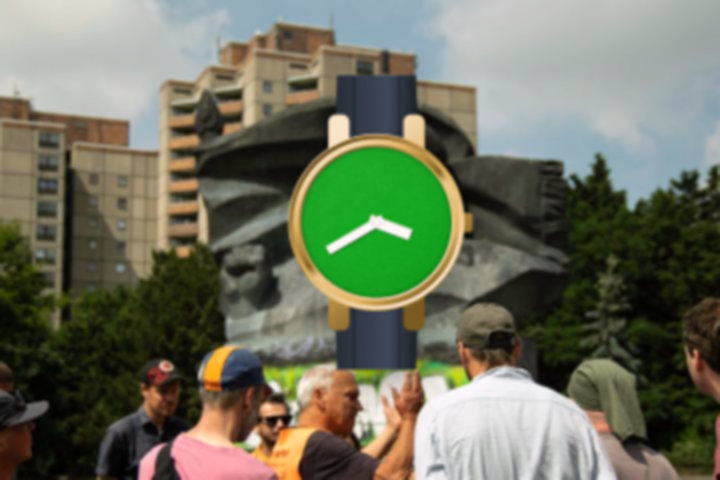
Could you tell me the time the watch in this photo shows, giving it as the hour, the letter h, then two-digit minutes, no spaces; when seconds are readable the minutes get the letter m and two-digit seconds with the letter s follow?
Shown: 3h40
